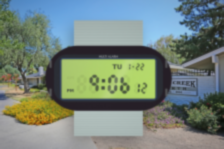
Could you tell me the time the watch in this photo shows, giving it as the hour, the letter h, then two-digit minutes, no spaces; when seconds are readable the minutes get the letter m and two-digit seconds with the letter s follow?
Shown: 9h06m12s
